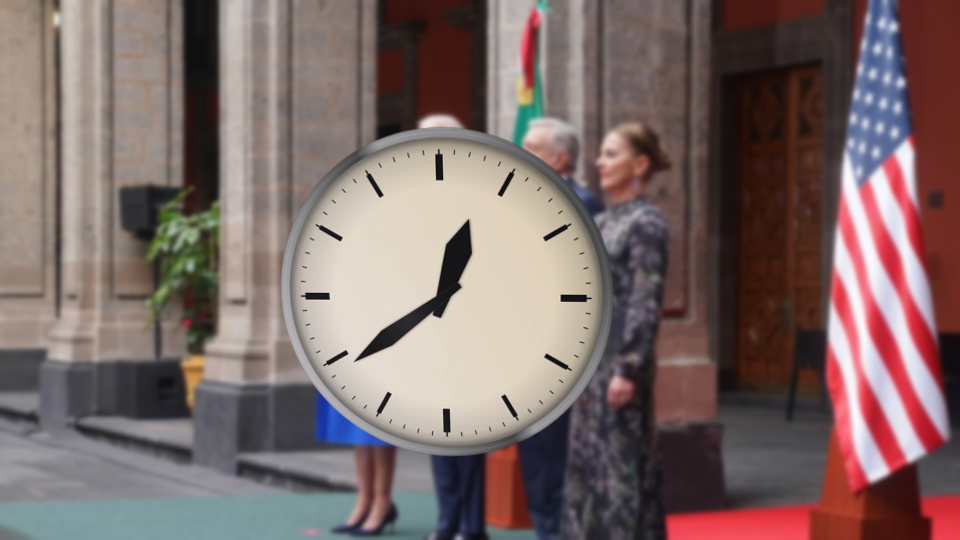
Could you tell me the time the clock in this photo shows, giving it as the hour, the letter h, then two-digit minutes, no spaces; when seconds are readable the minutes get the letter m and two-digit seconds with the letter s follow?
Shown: 12h39
